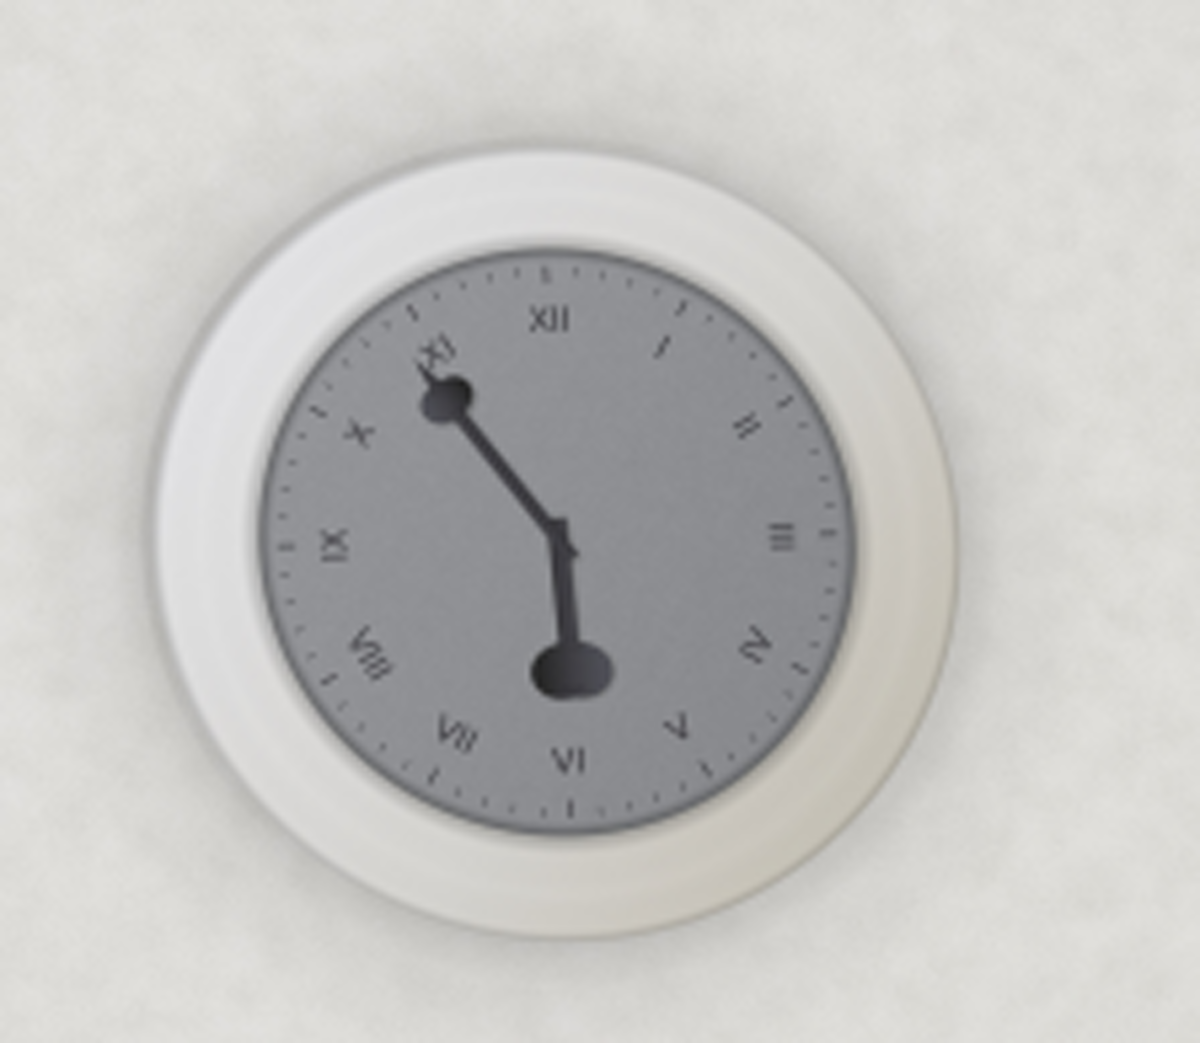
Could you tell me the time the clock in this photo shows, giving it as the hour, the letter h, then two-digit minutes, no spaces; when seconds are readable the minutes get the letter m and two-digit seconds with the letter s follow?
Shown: 5h54
